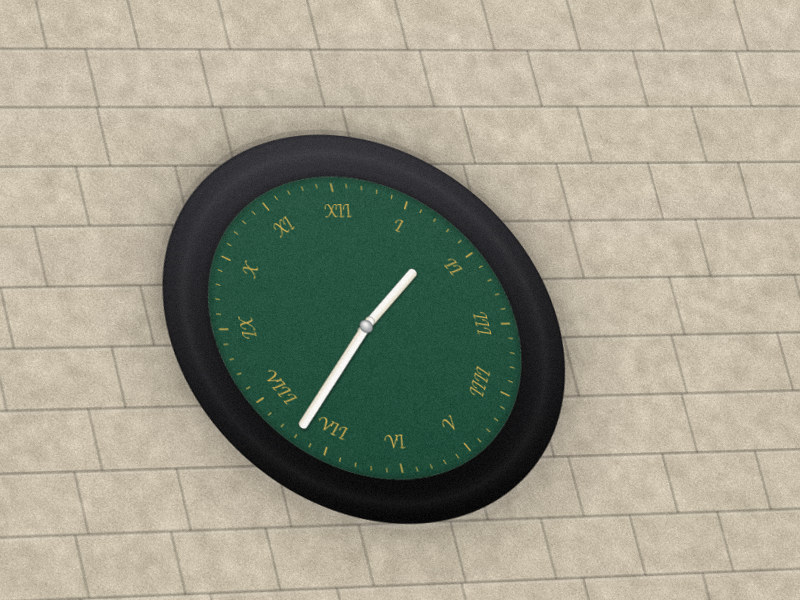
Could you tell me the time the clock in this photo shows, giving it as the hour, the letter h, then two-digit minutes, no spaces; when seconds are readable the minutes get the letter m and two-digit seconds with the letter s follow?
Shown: 1h37
